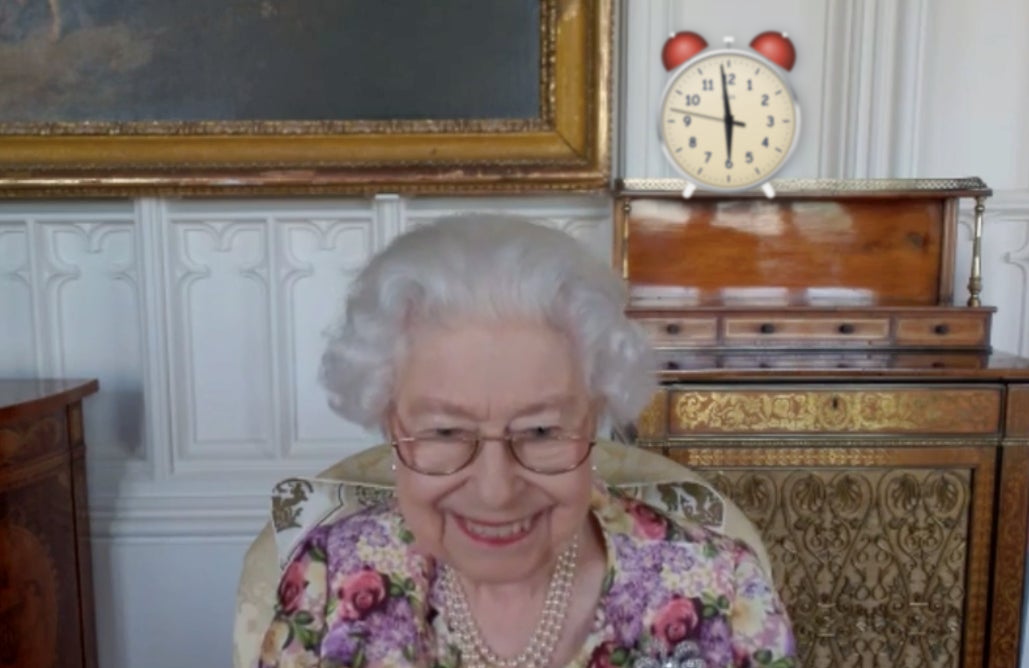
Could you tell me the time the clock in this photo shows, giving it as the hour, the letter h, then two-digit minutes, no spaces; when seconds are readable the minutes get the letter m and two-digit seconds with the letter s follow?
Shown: 5h58m47s
